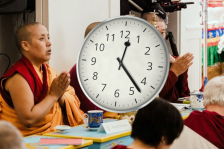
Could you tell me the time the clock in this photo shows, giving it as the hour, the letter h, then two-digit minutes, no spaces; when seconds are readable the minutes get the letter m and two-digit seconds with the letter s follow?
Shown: 12h23
